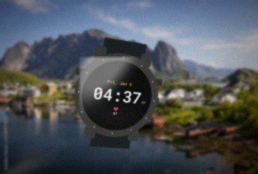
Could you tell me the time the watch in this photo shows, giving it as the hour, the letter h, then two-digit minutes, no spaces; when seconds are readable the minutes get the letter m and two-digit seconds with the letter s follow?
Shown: 4h37
